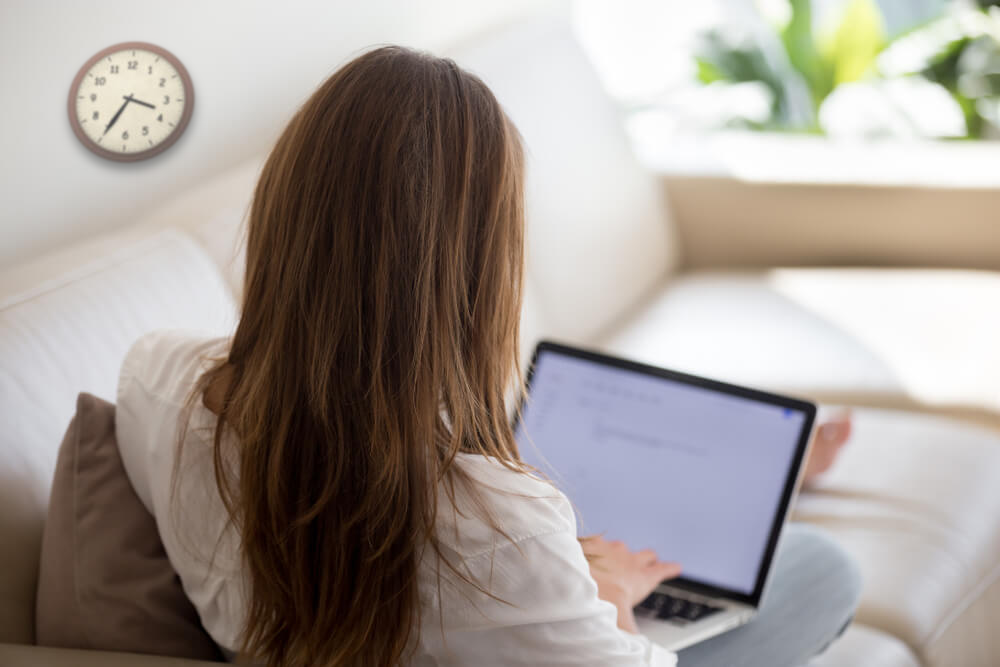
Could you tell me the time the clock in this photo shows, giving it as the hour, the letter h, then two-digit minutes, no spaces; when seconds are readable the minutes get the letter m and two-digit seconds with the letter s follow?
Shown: 3h35
